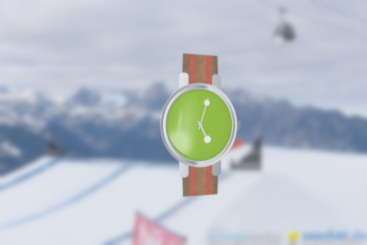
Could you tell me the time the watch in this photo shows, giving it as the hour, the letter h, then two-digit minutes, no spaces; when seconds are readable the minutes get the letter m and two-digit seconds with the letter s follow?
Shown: 5h03
